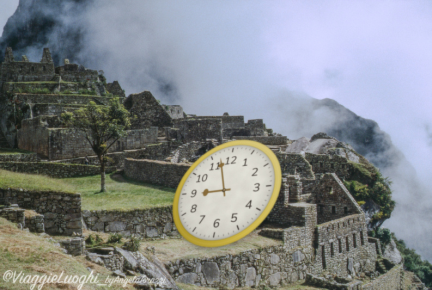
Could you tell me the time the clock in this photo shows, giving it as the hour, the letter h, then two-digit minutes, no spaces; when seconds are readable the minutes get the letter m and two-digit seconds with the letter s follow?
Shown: 8h57
